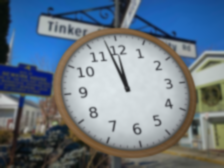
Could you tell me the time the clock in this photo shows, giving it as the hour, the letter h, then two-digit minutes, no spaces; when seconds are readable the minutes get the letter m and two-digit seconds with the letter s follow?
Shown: 11h58
